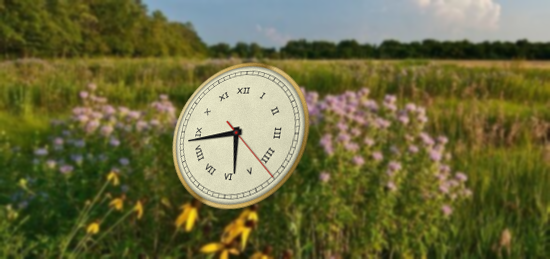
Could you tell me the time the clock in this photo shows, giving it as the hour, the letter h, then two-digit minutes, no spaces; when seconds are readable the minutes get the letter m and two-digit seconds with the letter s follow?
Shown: 5h43m22s
